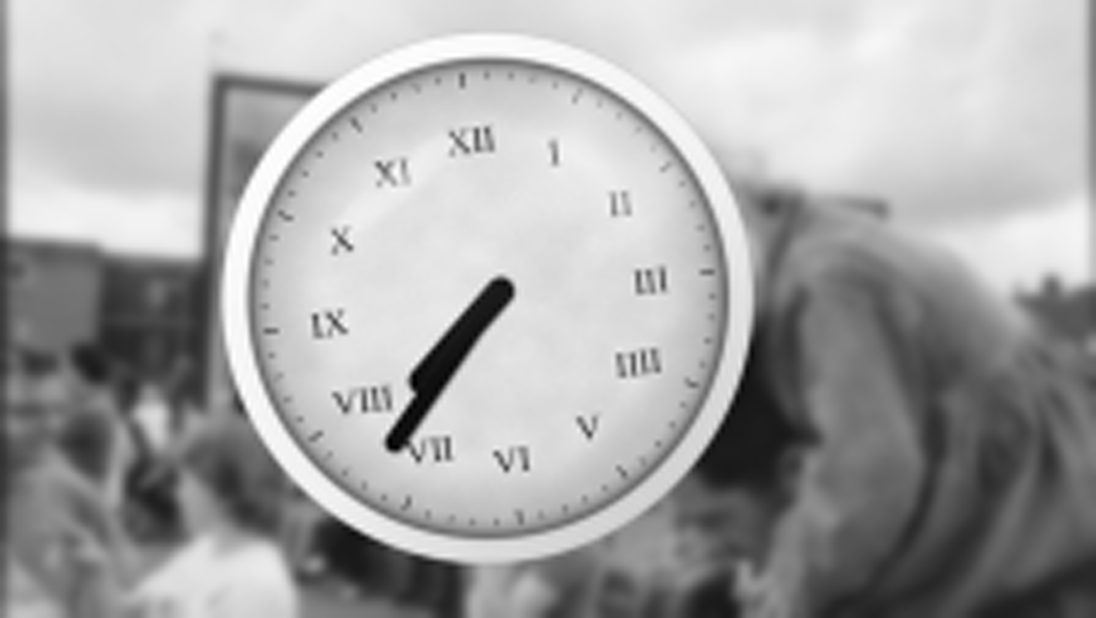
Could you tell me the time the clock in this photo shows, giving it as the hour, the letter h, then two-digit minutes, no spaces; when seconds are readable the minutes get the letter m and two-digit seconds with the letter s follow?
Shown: 7h37
